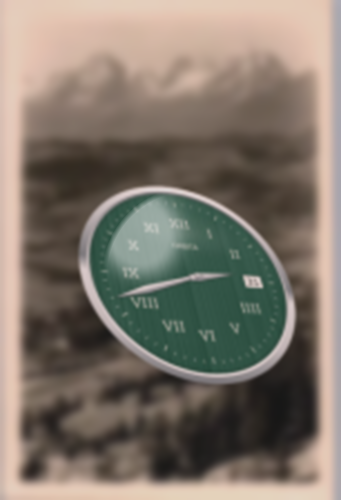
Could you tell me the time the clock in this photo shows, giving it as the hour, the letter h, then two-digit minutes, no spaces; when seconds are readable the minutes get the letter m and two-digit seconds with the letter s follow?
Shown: 2h42
